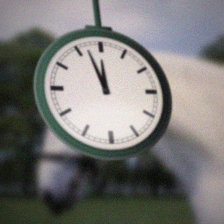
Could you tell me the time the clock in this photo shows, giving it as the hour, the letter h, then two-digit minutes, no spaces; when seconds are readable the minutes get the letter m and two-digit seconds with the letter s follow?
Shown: 11h57
